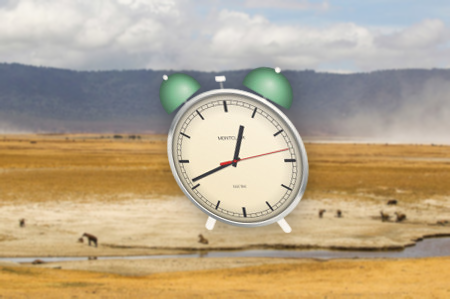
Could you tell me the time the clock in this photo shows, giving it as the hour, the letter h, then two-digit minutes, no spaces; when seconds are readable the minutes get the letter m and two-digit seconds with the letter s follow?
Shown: 12h41m13s
